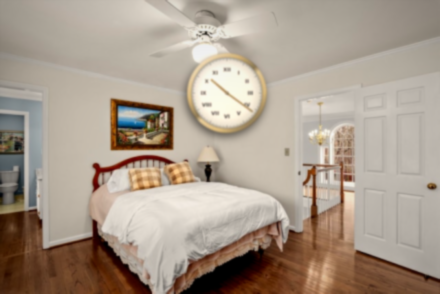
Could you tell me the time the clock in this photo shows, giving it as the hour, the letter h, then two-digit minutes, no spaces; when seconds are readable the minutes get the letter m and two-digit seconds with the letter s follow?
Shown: 10h21
